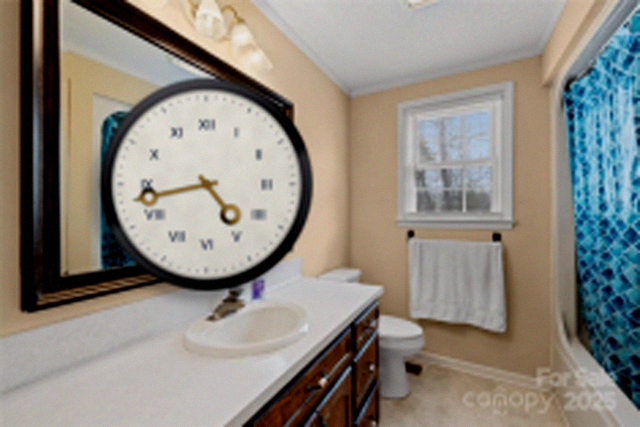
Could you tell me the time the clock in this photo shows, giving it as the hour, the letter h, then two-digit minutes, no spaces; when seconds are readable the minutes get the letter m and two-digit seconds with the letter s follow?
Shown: 4h43
